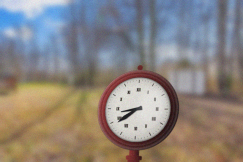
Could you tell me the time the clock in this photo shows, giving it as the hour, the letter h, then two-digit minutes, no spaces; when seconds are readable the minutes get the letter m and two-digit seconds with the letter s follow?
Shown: 8h39
